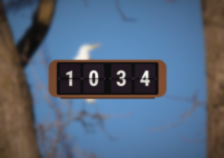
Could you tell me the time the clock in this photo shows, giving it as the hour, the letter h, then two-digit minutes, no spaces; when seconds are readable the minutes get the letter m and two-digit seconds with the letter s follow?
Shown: 10h34
